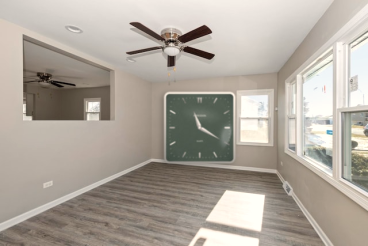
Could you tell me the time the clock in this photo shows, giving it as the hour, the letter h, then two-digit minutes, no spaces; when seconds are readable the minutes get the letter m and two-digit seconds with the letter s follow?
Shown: 11h20
